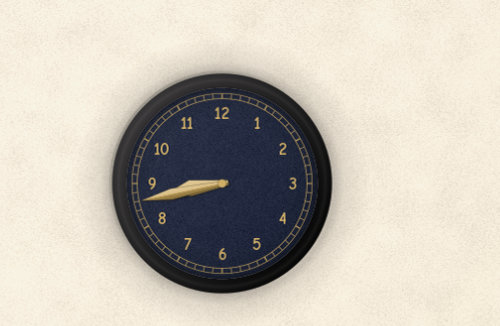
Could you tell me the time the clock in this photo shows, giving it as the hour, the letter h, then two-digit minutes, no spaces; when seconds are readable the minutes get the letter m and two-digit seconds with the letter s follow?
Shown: 8h43
